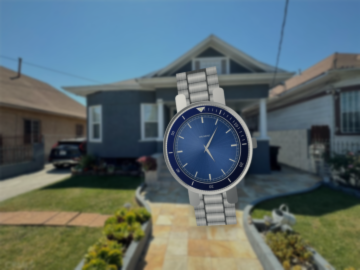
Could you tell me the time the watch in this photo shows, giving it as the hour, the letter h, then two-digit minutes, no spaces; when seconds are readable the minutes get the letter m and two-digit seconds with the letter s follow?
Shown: 5h06
